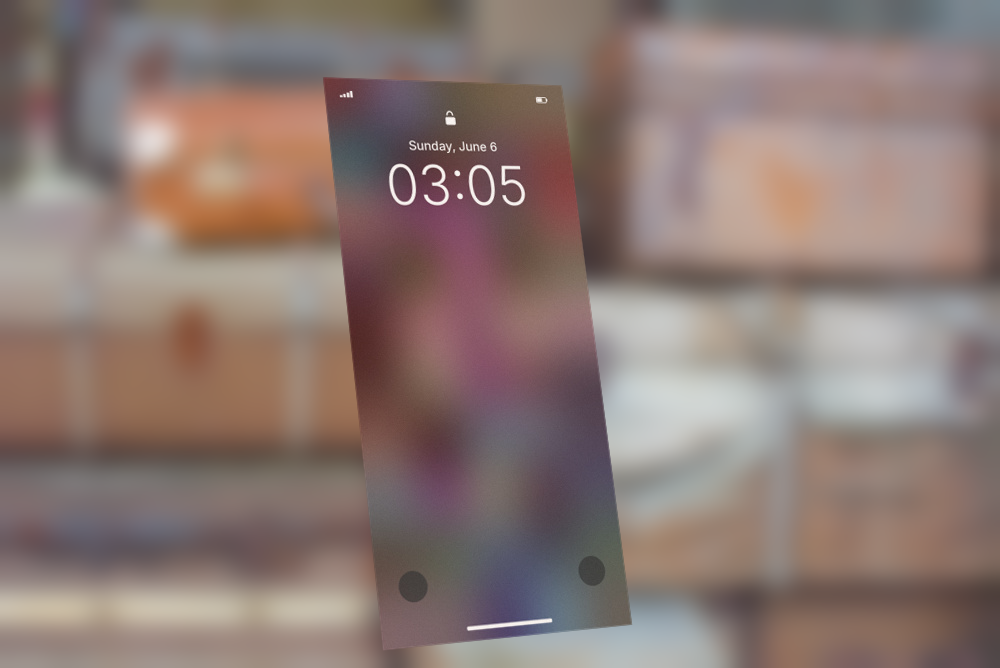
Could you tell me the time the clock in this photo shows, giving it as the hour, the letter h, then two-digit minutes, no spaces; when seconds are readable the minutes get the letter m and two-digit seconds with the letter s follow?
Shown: 3h05
